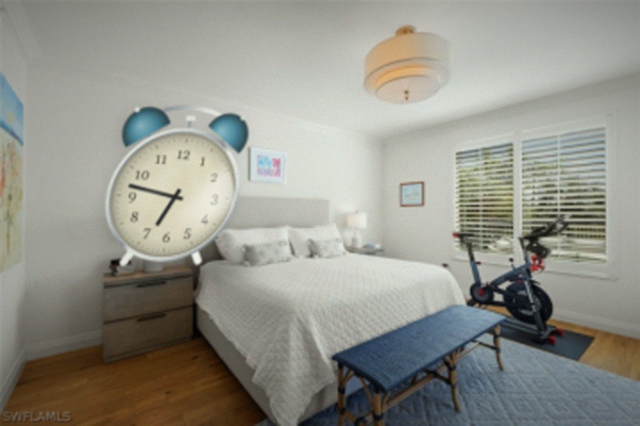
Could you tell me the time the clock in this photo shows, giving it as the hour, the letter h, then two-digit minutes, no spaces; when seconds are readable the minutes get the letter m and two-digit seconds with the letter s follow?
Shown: 6h47
